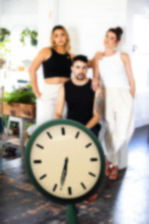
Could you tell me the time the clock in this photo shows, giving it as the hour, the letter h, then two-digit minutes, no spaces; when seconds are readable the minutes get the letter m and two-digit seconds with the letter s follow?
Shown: 6h33
